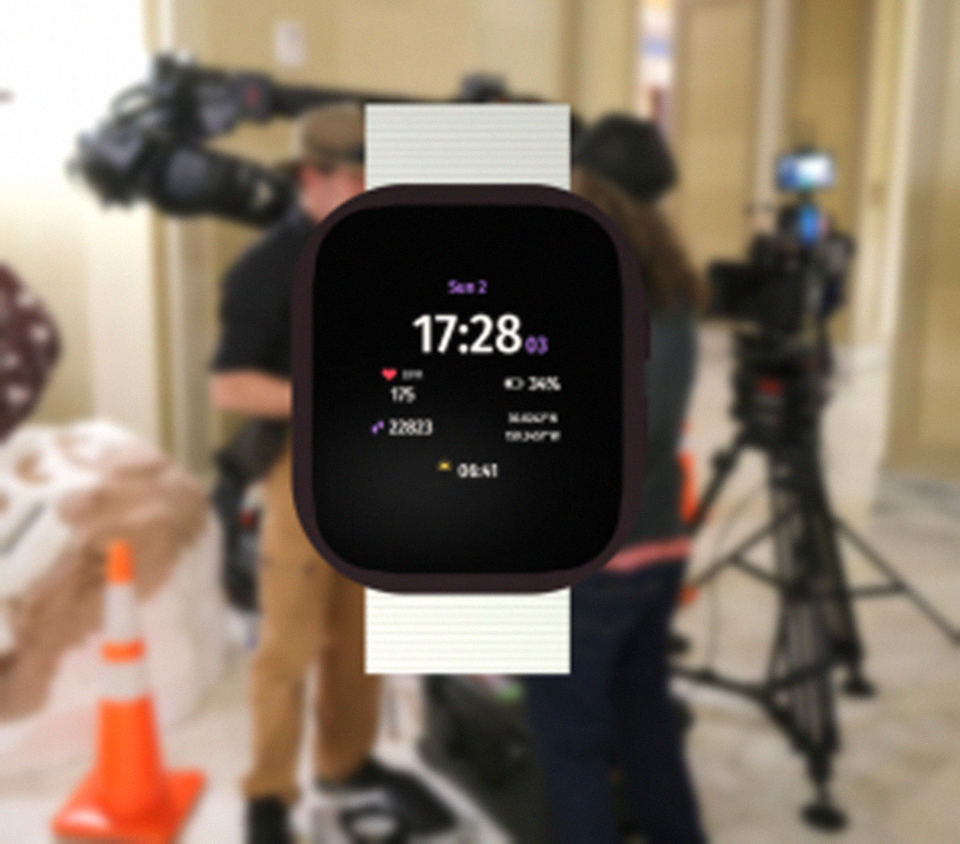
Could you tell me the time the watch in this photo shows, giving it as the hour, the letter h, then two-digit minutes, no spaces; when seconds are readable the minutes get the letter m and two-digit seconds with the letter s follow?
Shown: 17h28
